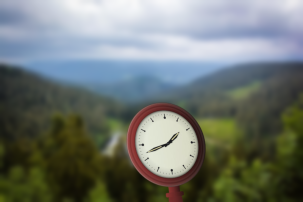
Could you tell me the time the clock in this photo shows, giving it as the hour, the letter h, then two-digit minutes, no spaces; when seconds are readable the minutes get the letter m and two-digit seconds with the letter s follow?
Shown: 1h42
